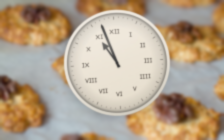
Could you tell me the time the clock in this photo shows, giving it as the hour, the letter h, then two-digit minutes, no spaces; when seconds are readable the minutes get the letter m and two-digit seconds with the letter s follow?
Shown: 10h57
